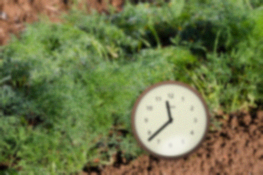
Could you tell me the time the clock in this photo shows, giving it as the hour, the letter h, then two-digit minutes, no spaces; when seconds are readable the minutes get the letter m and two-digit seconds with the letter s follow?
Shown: 11h38
